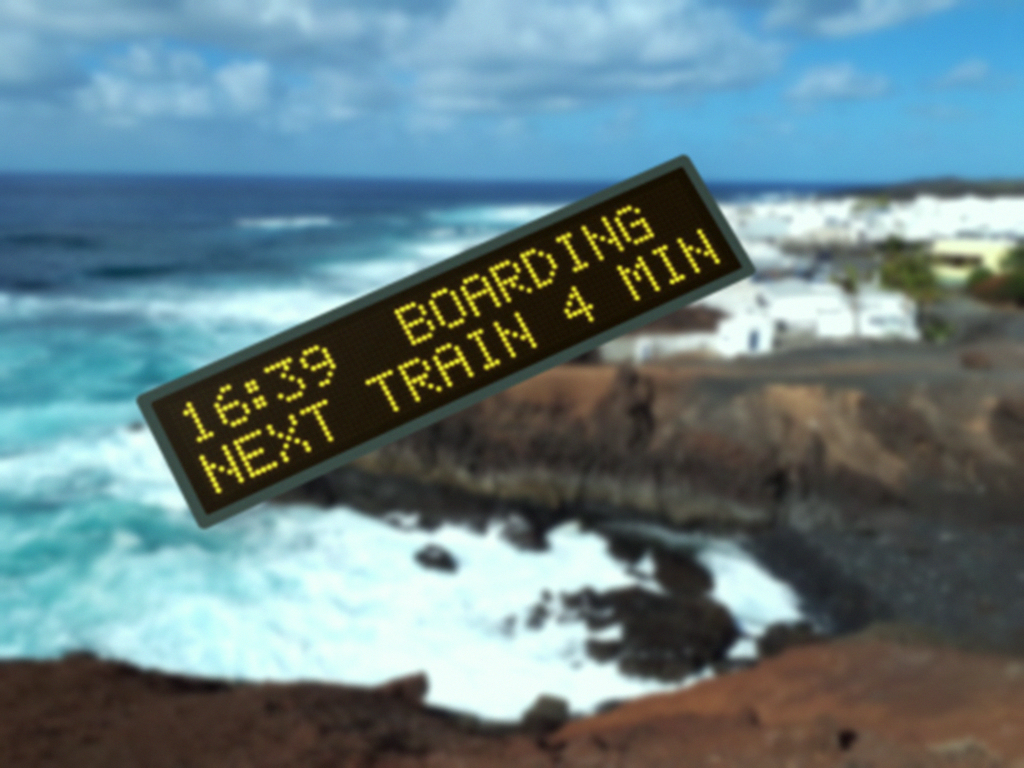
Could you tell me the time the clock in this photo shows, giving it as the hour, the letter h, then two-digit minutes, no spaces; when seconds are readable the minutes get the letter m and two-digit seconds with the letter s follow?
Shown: 16h39
